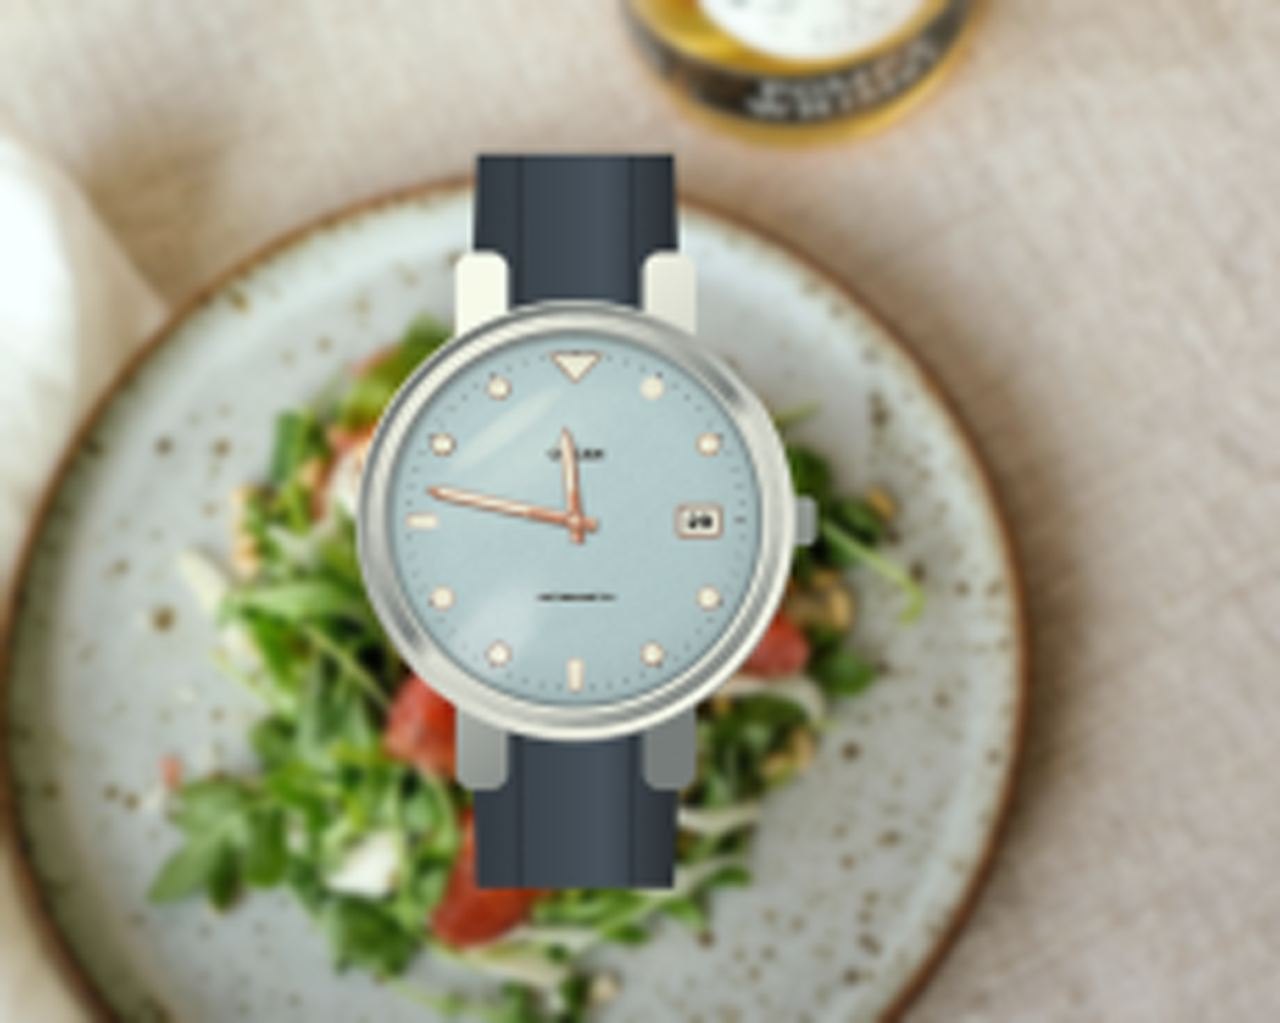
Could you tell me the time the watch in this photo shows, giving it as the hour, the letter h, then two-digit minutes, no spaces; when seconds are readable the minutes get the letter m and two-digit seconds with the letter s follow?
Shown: 11h47
